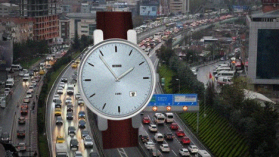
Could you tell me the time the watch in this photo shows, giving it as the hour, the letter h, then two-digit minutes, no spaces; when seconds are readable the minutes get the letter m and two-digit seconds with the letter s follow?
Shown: 1h54
